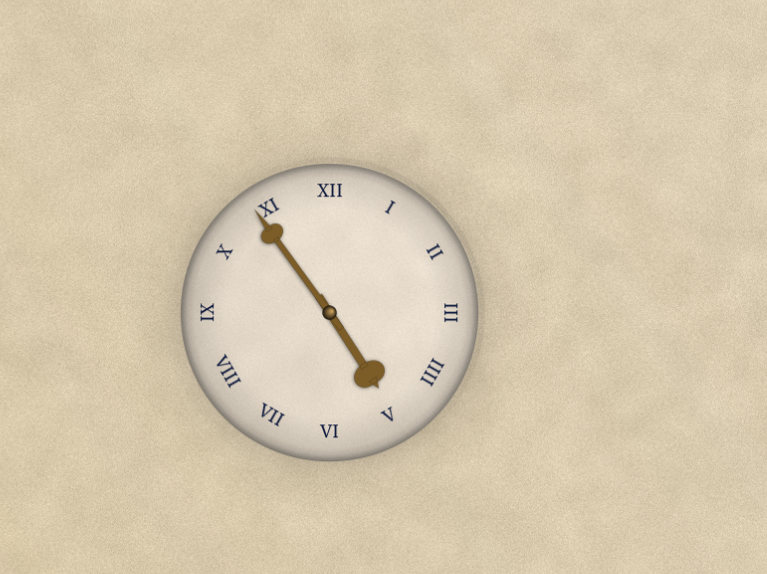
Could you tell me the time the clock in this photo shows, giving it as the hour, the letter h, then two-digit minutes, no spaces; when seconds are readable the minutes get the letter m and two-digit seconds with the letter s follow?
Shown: 4h54
